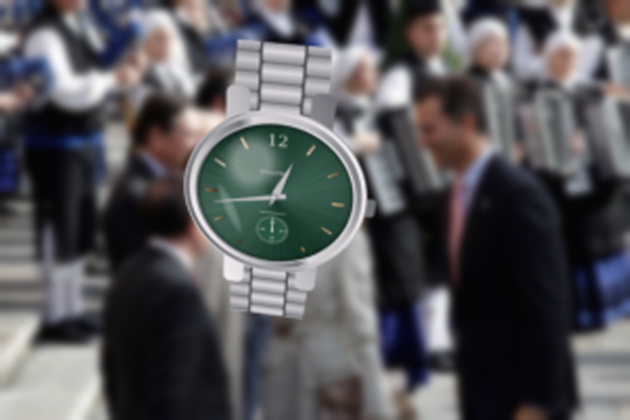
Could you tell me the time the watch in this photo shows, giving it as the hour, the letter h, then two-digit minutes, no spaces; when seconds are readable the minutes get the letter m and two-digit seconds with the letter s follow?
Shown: 12h43
